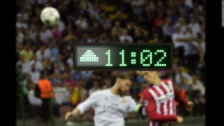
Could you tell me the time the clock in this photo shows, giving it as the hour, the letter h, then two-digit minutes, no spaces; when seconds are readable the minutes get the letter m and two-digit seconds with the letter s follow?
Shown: 11h02
